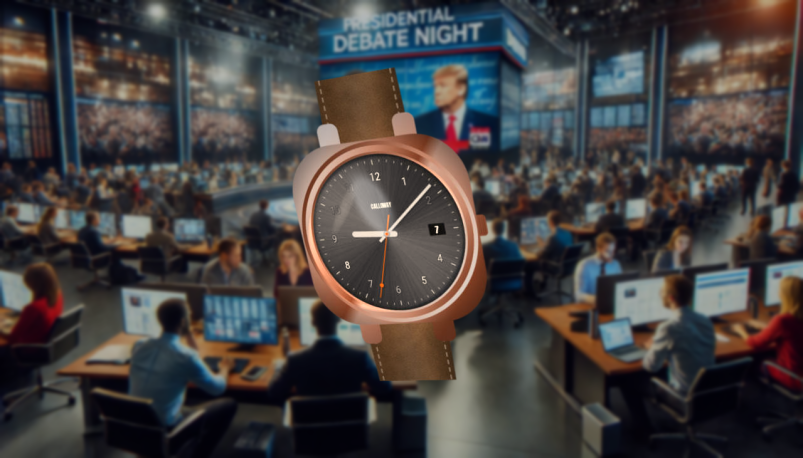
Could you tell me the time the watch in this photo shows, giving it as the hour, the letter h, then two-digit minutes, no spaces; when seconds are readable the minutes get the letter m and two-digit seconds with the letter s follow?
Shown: 9h08m33s
